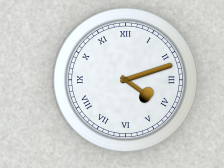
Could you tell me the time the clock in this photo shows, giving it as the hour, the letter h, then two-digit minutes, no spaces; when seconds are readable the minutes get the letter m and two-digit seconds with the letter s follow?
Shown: 4h12
